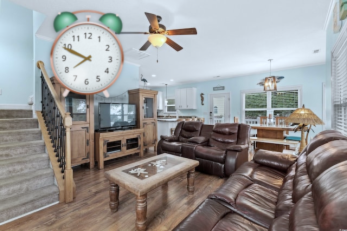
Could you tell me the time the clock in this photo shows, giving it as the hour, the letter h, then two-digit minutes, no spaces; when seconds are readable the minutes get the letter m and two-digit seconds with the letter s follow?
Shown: 7h49
